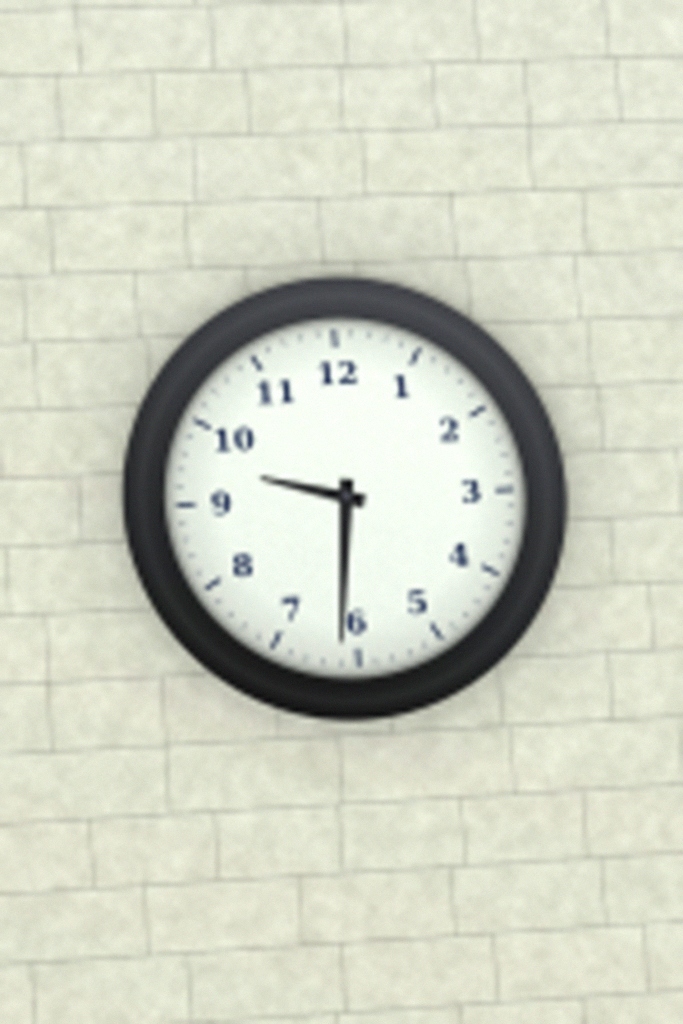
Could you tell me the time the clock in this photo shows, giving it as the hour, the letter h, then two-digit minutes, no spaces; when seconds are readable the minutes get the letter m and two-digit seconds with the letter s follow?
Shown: 9h31
